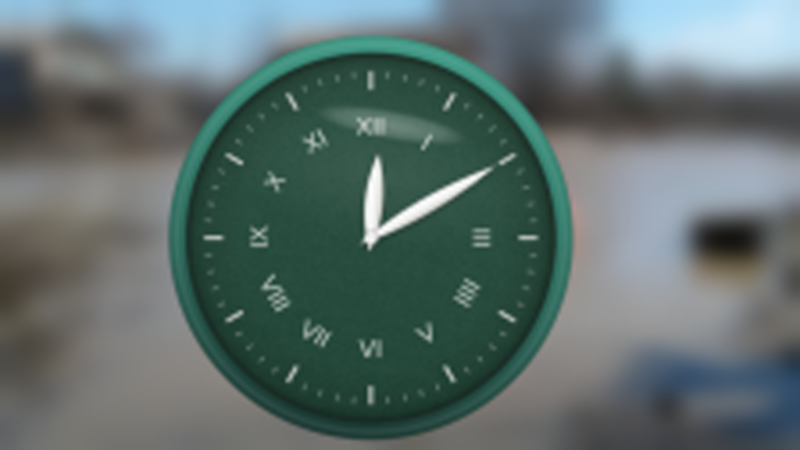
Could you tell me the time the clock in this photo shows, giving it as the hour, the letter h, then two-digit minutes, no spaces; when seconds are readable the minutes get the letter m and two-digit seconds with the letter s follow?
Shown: 12h10
